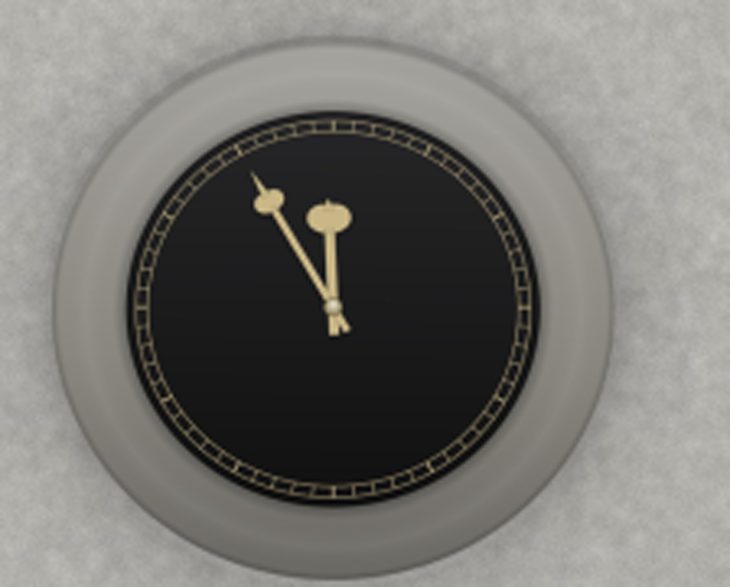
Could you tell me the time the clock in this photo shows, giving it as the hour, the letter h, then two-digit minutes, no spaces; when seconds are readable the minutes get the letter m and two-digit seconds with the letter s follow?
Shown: 11h55
